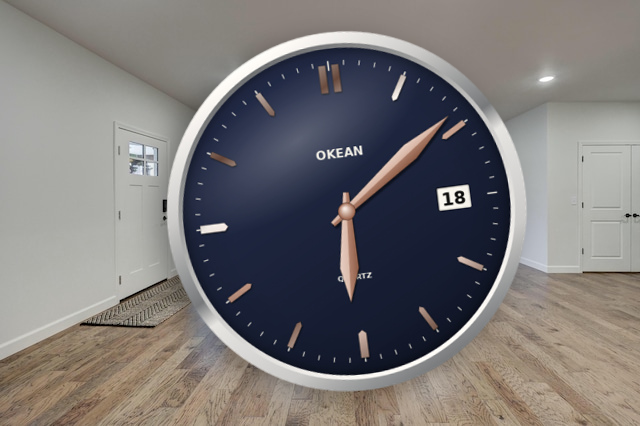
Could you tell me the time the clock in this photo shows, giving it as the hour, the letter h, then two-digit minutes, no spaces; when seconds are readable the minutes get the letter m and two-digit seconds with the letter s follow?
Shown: 6h09
